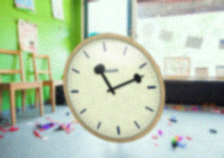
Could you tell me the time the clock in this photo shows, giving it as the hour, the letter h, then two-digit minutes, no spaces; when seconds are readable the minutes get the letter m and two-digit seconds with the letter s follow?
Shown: 11h12
